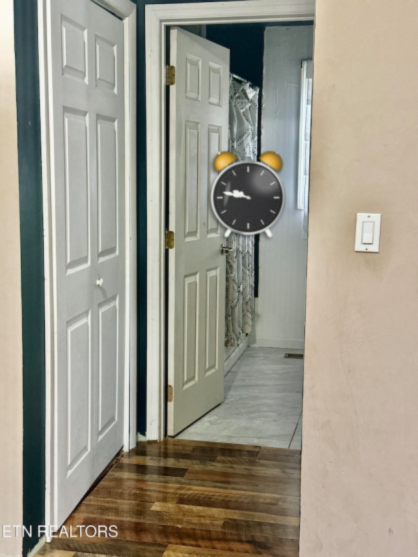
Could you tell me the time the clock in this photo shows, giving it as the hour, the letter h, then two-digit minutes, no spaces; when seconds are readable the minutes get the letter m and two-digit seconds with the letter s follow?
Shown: 9h47
